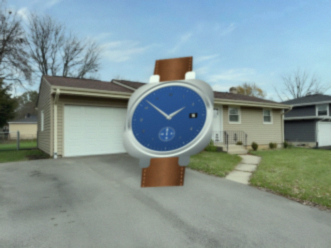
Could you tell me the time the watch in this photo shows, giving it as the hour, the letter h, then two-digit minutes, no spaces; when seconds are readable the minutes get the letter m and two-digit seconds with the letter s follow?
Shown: 1h52
